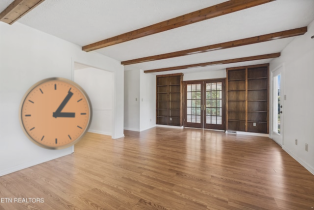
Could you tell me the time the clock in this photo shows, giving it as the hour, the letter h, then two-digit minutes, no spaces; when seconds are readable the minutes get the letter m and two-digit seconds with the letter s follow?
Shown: 3h06
